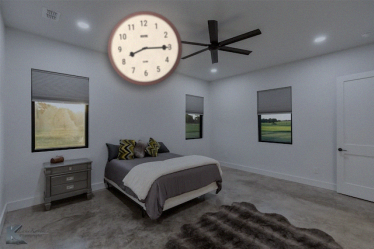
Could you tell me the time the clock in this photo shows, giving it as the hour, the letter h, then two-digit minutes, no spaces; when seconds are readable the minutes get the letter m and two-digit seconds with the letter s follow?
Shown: 8h15
